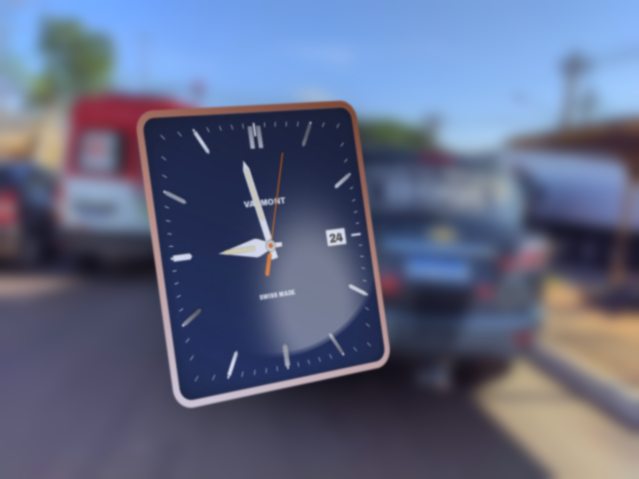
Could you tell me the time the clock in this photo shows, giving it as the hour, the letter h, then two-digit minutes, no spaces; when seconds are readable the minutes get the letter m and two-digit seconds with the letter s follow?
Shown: 8h58m03s
